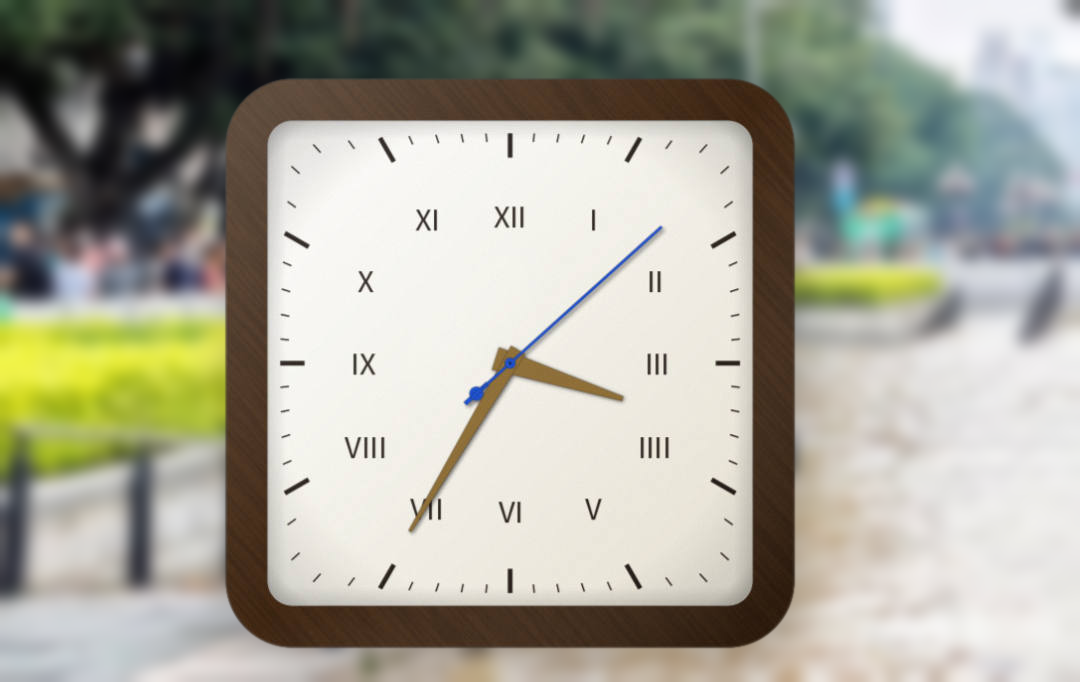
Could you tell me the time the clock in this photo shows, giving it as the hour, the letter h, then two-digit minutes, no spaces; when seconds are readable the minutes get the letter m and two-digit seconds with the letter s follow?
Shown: 3h35m08s
